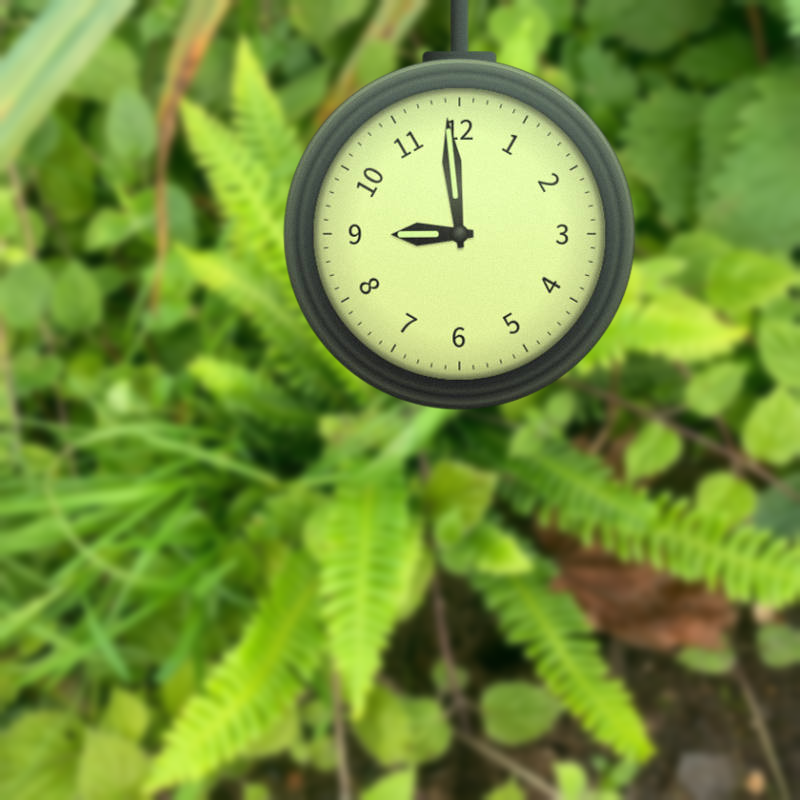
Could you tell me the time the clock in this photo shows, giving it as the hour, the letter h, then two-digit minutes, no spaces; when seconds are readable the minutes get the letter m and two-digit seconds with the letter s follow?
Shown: 8h59
